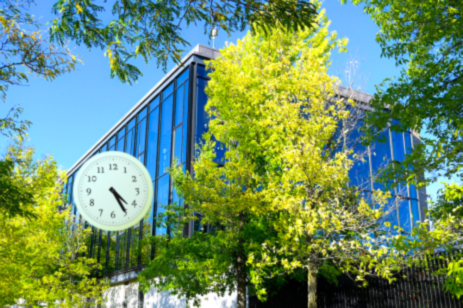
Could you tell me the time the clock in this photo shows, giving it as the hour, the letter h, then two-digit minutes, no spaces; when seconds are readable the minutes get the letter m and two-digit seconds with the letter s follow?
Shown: 4h25
